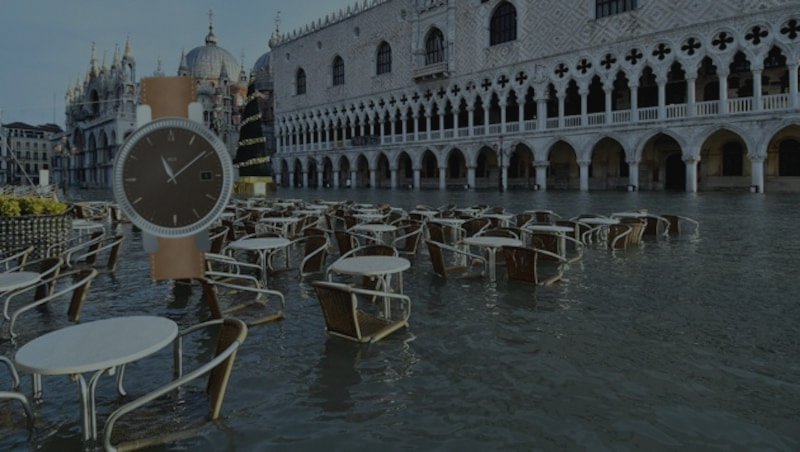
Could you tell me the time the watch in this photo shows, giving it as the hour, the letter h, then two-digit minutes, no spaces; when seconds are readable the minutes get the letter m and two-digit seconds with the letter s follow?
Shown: 11h09
